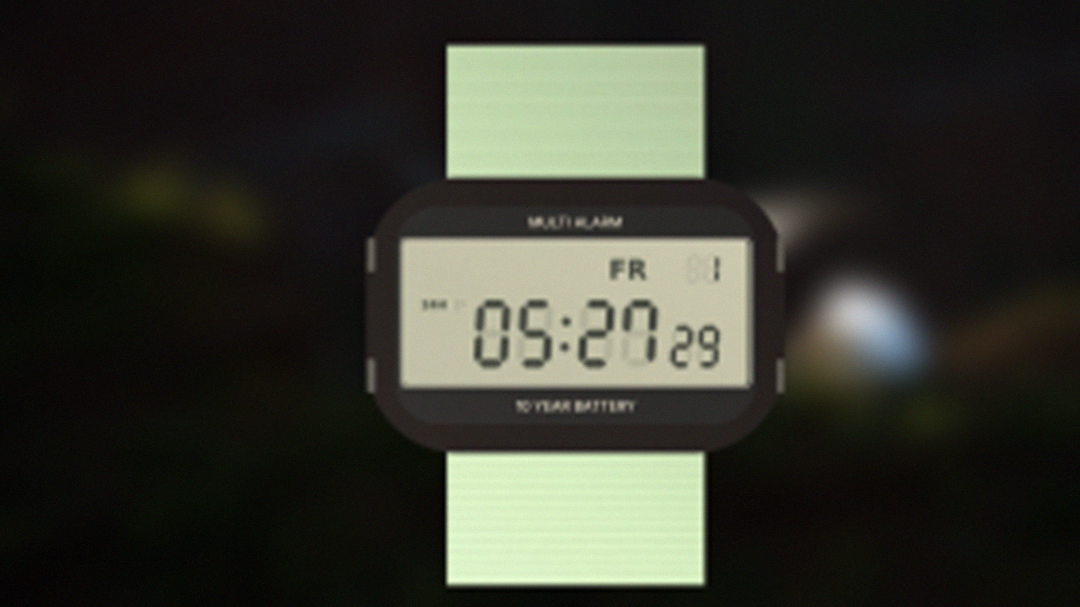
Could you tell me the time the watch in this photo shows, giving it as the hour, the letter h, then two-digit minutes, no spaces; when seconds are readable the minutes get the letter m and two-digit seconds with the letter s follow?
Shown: 5h27m29s
